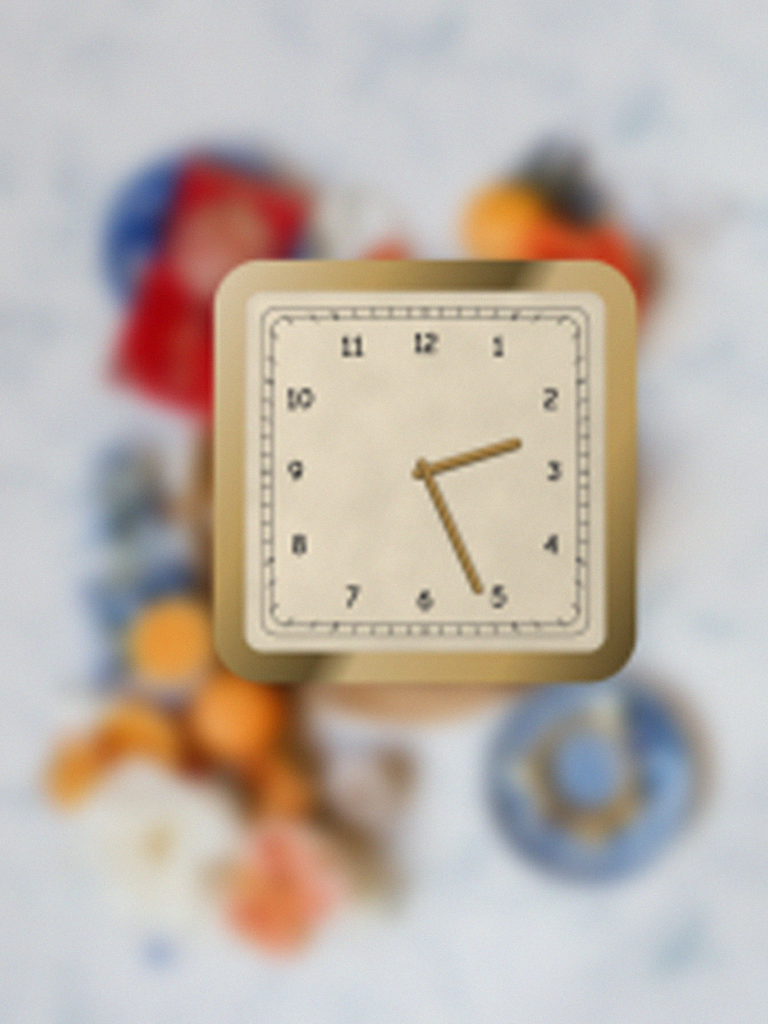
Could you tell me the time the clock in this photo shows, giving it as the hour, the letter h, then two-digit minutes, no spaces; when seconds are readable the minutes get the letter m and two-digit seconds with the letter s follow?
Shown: 2h26
